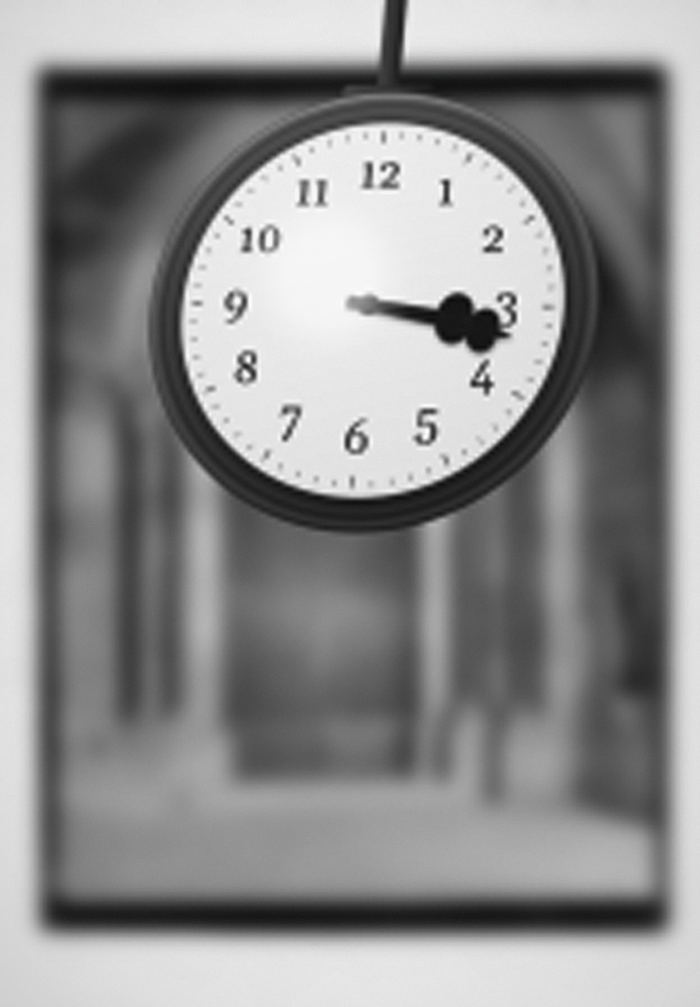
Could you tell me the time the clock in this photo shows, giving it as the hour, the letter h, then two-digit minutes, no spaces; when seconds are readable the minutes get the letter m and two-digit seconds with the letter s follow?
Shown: 3h17
